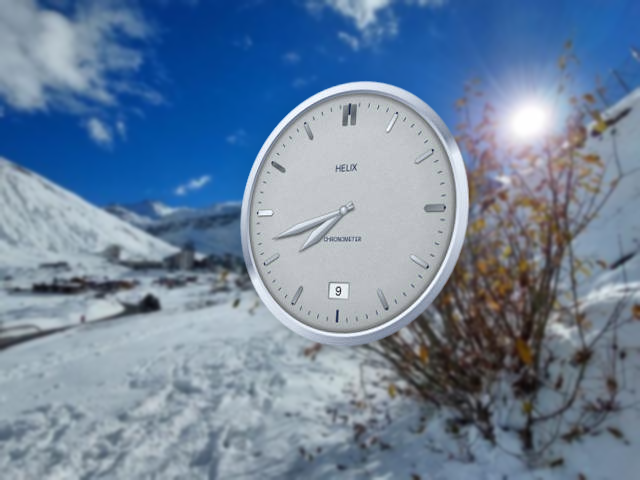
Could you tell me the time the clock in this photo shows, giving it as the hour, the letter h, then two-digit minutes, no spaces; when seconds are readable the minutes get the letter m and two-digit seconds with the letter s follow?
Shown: 7h42
